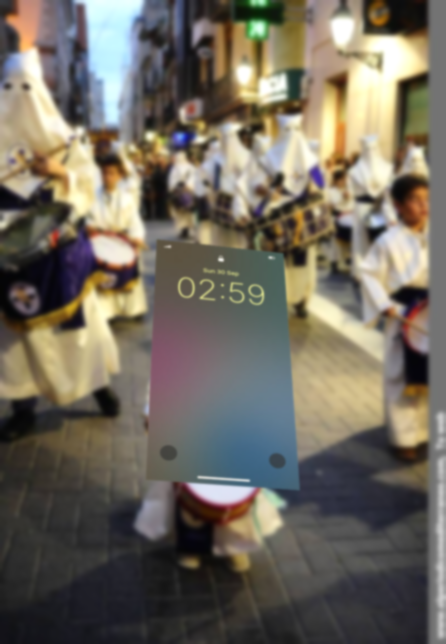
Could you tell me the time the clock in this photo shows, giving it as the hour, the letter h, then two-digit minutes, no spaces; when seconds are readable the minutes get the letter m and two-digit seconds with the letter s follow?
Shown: 2h59
